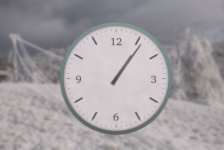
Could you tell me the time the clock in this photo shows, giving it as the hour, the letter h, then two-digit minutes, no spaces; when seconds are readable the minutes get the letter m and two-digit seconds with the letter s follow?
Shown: 1h06
